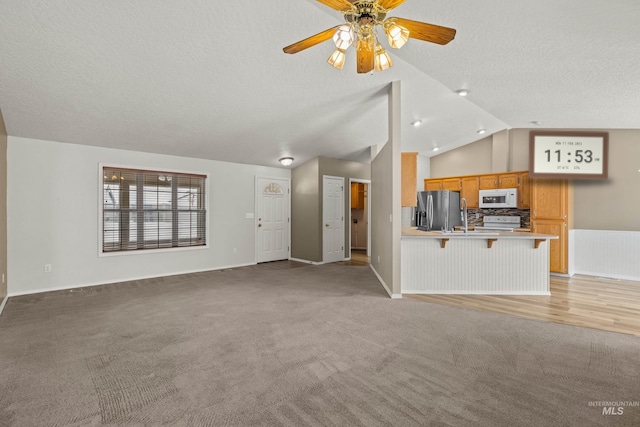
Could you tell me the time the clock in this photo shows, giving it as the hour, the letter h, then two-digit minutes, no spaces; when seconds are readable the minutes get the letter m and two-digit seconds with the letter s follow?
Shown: 11h53
